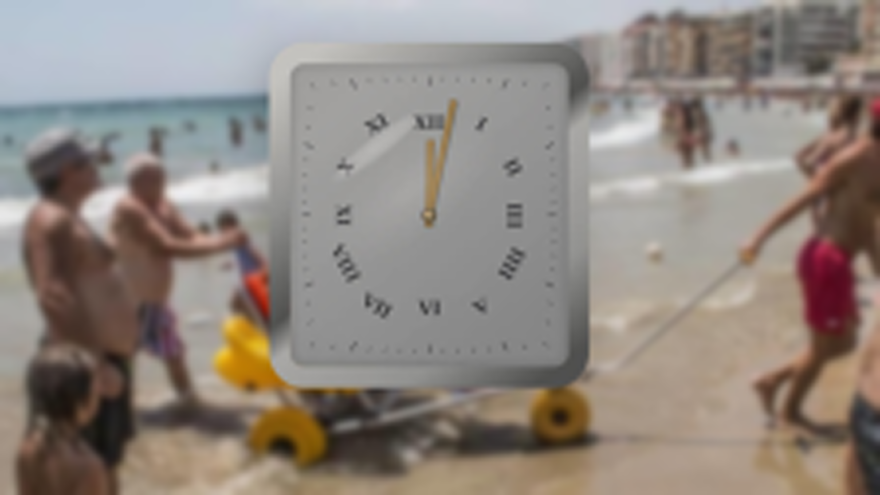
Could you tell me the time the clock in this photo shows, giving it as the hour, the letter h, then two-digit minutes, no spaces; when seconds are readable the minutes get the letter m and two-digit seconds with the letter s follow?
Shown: 12h02
